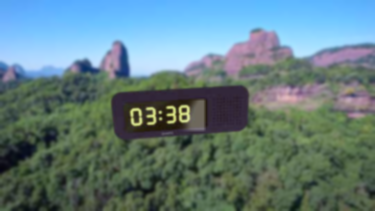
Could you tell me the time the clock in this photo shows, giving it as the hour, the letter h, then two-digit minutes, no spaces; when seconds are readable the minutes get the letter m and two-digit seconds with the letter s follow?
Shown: 3h38
